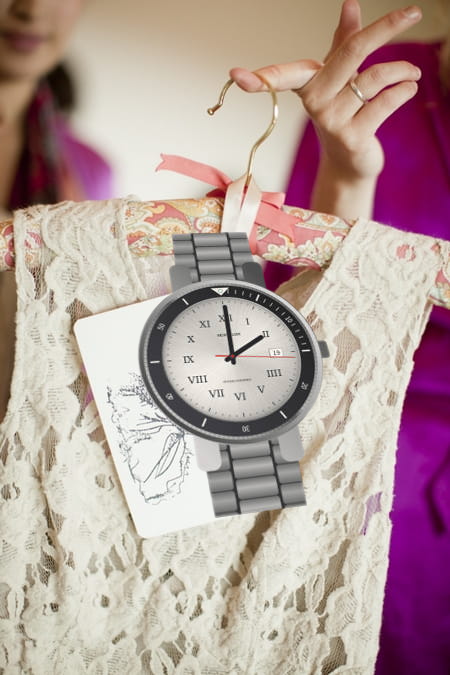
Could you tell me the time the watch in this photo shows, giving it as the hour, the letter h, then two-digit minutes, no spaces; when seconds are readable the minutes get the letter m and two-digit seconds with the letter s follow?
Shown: 2h00m16s
